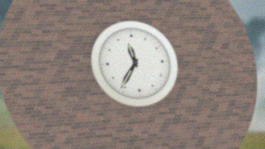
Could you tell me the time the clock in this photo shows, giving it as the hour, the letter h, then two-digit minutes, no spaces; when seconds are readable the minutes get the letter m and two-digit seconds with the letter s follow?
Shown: 11h36
